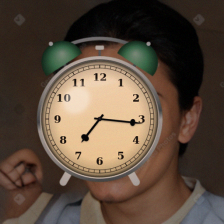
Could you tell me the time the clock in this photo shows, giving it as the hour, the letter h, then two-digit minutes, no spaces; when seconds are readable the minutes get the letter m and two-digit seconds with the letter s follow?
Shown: 7h16
